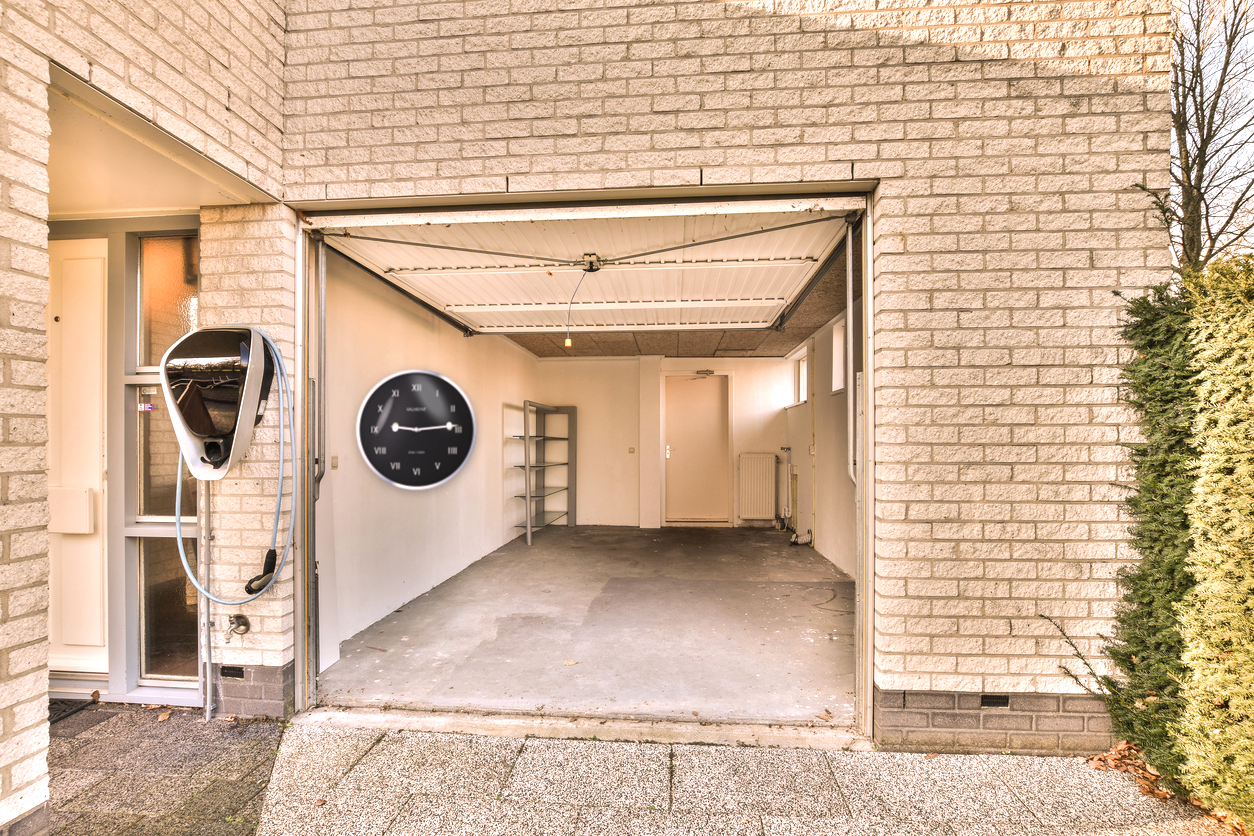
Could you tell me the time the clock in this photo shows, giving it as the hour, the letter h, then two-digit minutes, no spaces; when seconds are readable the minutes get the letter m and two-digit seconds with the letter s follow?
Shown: 9h14
